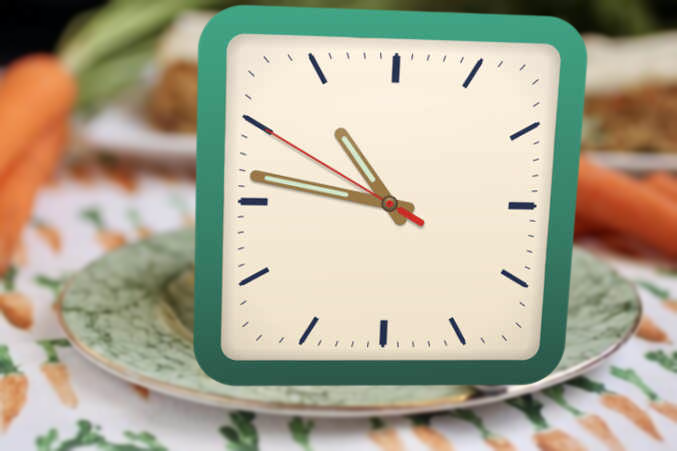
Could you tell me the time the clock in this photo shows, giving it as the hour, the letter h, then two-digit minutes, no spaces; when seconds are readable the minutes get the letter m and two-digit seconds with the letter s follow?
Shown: 10h46m50s
